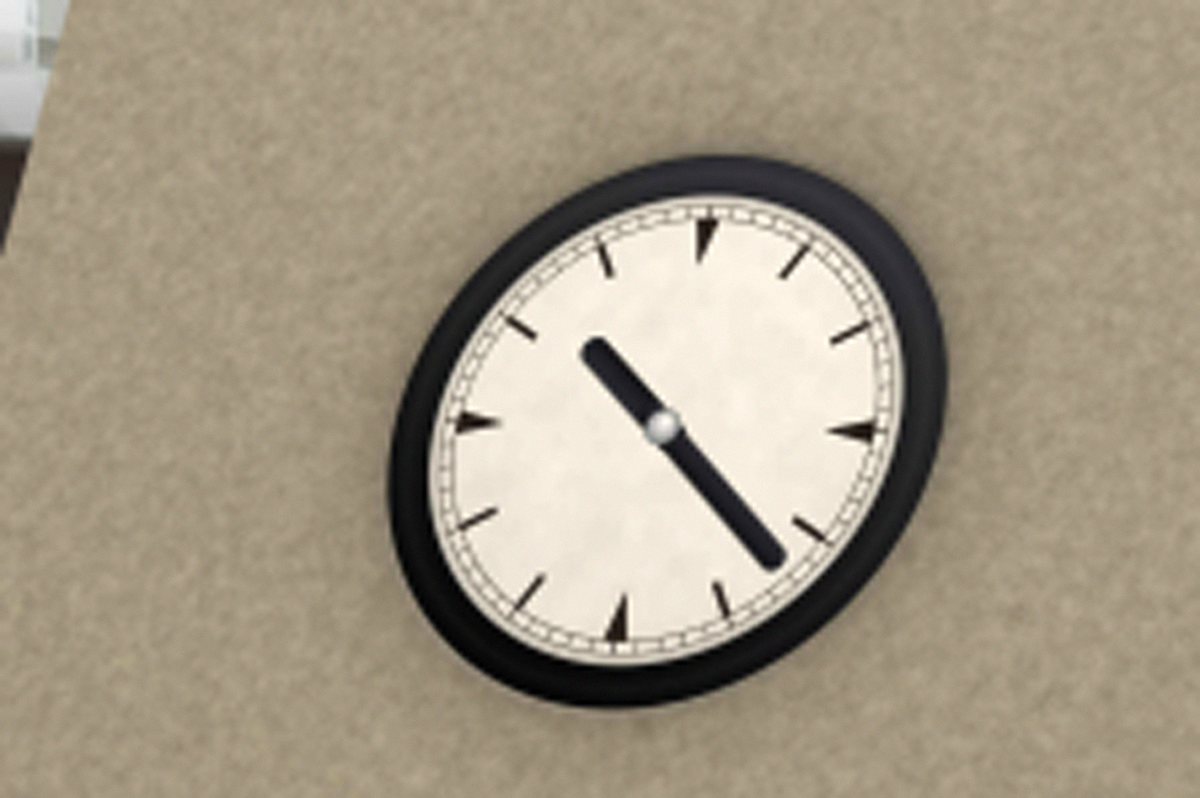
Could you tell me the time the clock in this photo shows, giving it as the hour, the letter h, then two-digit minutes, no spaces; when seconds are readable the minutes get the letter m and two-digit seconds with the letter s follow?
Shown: 10h22
